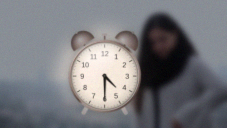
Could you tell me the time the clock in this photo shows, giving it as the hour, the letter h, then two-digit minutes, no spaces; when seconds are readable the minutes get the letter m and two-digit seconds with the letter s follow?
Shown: 4h30
